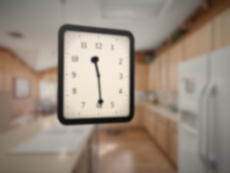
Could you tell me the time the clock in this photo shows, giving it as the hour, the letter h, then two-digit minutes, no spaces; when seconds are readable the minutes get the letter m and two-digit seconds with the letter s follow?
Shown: 11h29
